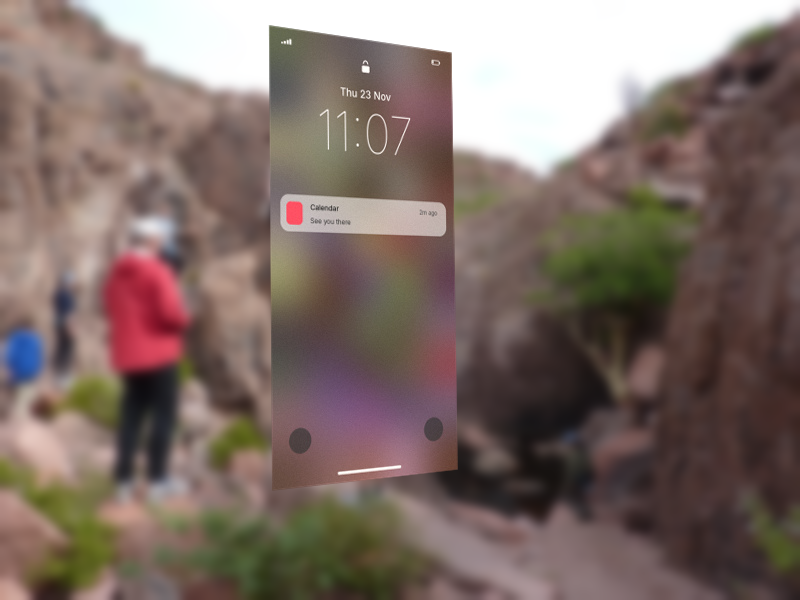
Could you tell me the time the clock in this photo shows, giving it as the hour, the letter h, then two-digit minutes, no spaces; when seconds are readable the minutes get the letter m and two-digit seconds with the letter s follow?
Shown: 11h07
